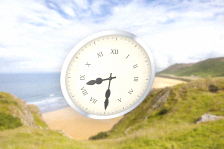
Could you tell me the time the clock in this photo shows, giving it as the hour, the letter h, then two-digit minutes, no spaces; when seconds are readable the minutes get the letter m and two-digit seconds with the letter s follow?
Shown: 8h30
